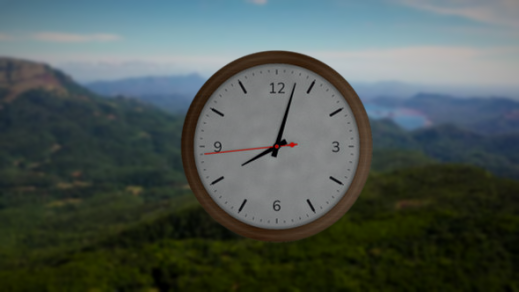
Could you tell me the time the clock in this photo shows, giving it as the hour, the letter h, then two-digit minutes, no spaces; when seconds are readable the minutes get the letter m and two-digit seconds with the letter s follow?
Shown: 8h02m44s
